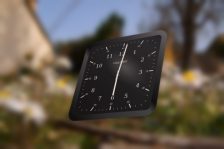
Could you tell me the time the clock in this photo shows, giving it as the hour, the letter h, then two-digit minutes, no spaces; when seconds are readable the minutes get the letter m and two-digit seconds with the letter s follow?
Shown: 6h01
